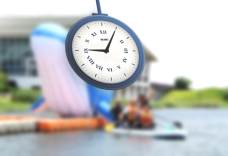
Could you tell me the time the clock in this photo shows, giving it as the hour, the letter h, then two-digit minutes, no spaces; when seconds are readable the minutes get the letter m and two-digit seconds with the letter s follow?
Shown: 9h05
